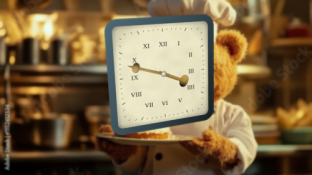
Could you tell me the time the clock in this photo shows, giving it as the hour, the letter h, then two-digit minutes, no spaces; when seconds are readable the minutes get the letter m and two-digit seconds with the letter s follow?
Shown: 3h48
